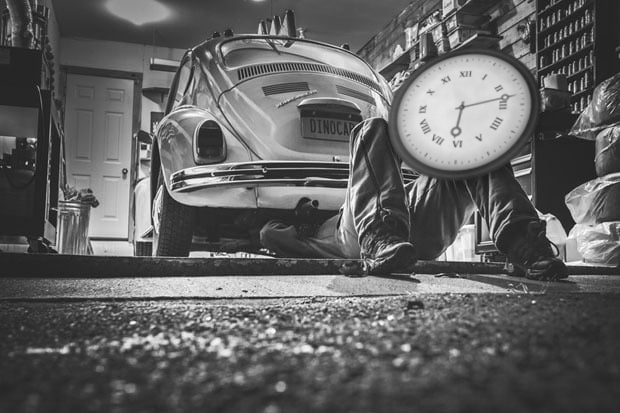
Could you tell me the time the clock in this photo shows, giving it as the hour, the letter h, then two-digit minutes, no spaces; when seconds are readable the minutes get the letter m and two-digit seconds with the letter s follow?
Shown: 6h13
